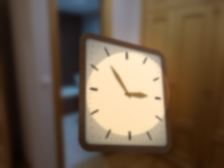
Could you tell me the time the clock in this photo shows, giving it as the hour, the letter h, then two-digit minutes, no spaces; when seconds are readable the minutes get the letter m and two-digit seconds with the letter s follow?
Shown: 2h54
